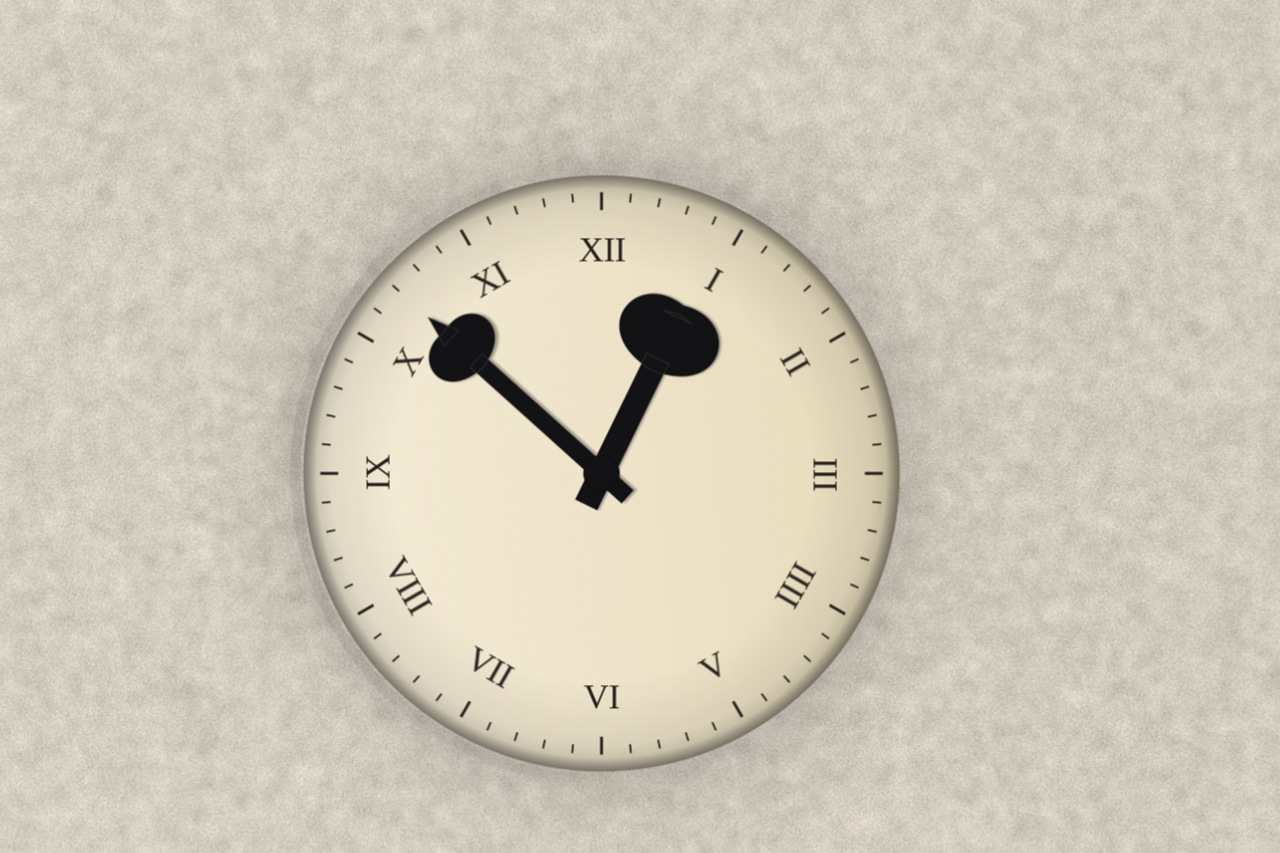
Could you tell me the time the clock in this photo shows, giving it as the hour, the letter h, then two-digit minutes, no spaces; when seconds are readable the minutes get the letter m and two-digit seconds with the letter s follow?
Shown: 12h52
